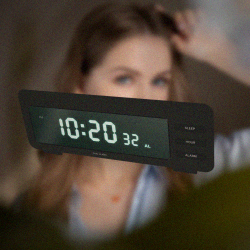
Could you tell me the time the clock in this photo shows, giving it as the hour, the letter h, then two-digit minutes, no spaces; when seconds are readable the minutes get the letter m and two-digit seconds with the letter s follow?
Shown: 10h20m32s
